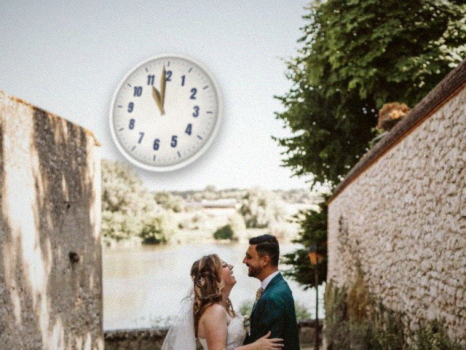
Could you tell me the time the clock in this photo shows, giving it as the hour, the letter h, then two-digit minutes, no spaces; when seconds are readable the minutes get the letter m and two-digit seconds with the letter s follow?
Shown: 10h59
